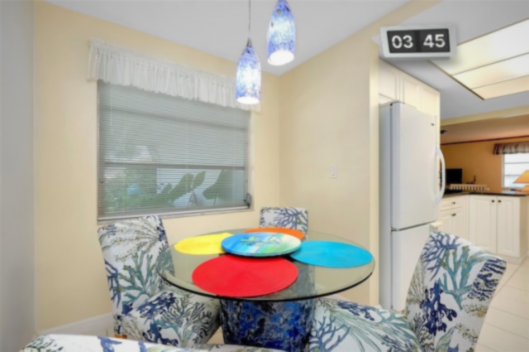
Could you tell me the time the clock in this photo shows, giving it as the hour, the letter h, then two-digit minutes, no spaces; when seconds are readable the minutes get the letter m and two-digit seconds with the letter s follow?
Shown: 3h45
